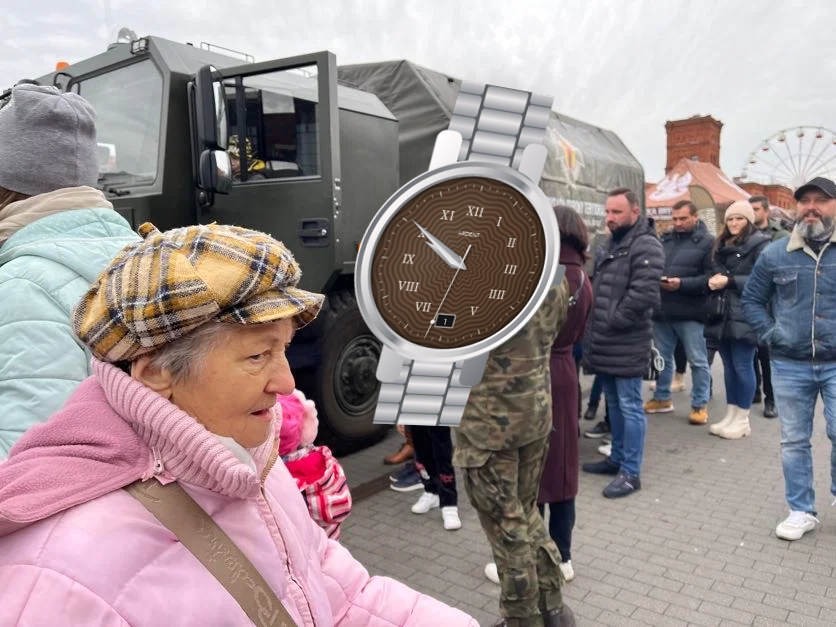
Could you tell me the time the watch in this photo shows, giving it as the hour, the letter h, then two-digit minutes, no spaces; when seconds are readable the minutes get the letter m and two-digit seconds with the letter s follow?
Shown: 9h50m32s
